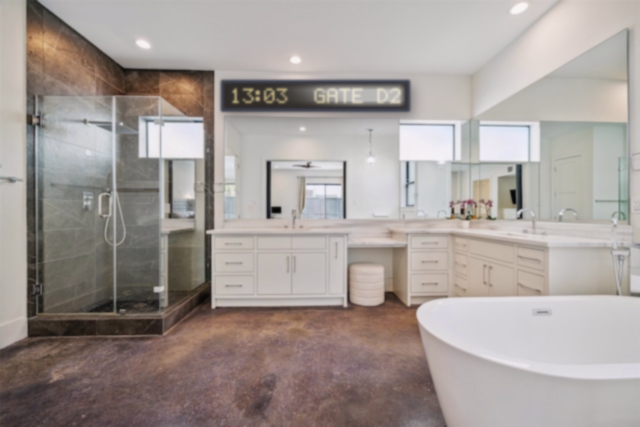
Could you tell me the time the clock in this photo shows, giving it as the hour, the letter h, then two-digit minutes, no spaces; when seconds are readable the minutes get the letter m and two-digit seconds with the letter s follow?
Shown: 13h03
